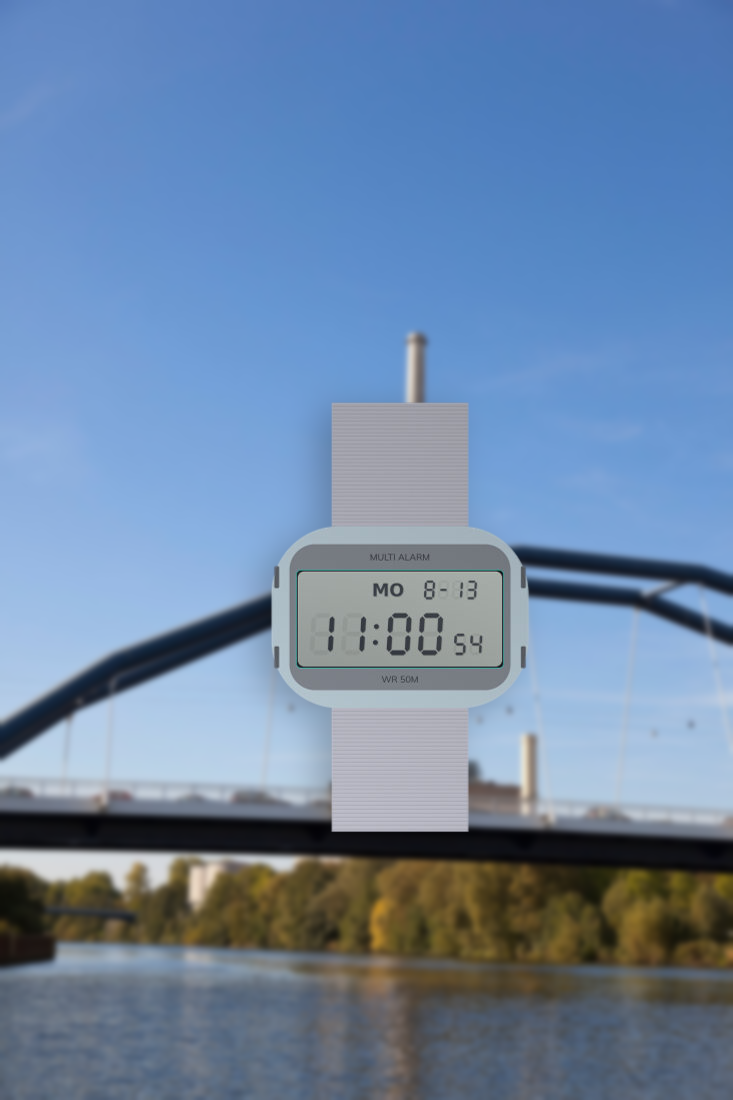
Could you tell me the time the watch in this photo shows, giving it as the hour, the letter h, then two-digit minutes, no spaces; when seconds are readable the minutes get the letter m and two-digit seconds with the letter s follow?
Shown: 11h00m54s
